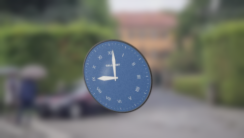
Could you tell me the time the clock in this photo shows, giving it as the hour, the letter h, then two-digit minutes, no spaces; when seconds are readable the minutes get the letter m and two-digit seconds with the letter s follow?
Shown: 9h01
